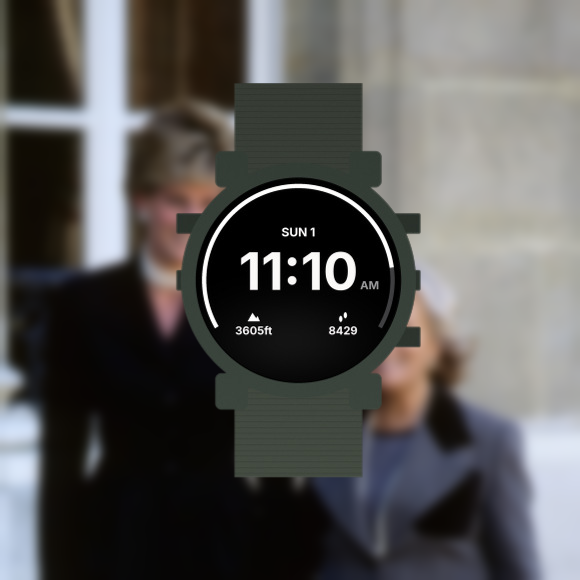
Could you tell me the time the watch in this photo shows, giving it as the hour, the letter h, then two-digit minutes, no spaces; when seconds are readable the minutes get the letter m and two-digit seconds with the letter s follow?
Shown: 11h10
